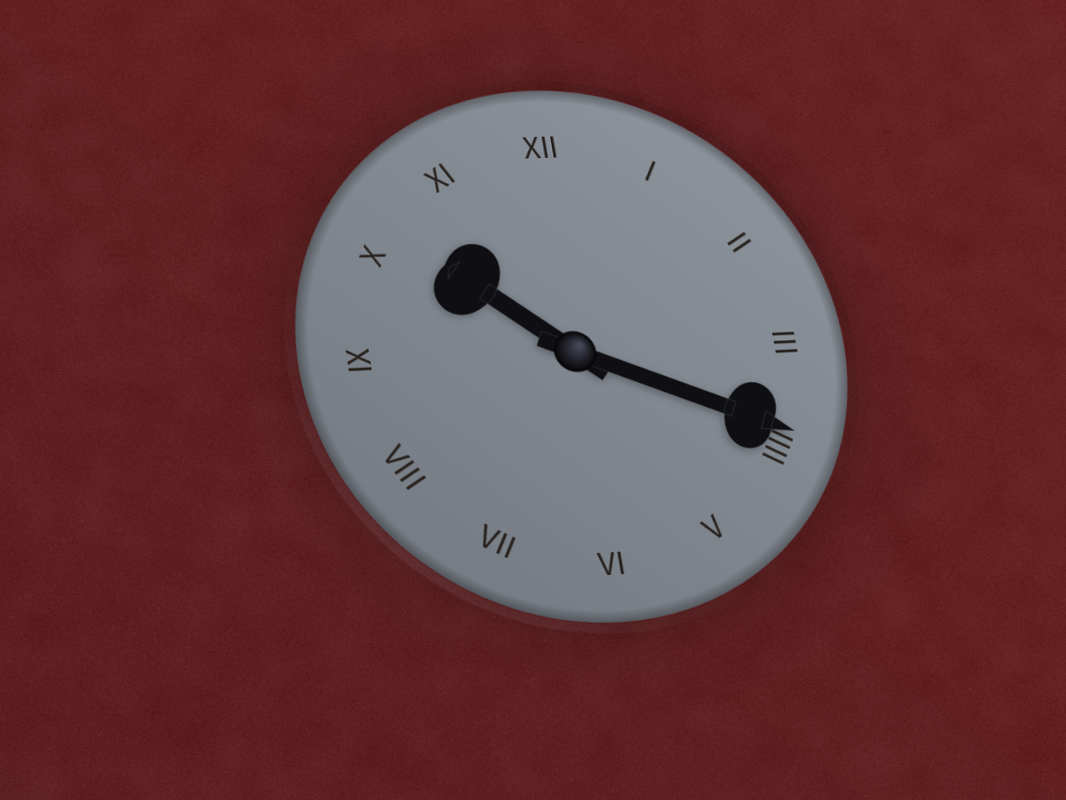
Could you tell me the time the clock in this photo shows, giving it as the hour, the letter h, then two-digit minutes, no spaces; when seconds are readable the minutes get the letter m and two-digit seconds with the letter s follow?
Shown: 10h19
